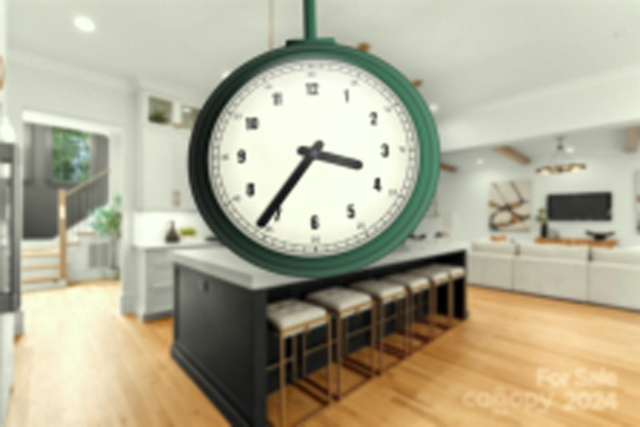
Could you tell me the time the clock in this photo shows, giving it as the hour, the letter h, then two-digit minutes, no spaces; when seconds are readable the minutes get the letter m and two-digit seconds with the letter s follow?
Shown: 3h36
